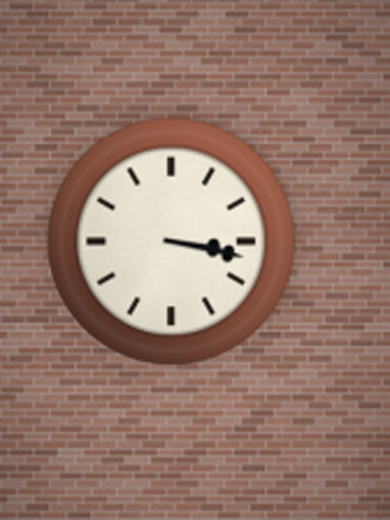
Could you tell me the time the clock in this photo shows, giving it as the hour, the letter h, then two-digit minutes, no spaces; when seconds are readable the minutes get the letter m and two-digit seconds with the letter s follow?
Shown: 3h17
